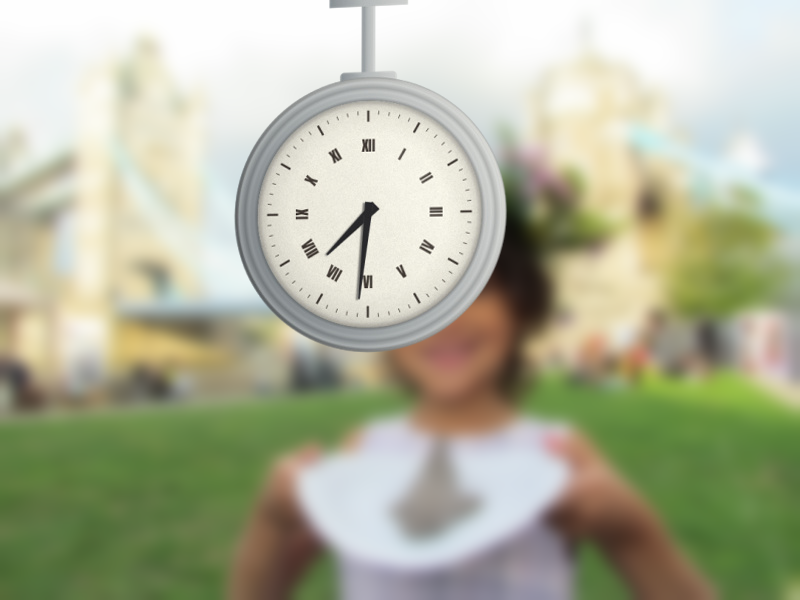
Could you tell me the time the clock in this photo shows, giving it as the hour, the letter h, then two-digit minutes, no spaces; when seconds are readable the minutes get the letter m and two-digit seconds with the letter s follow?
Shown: 7h31
